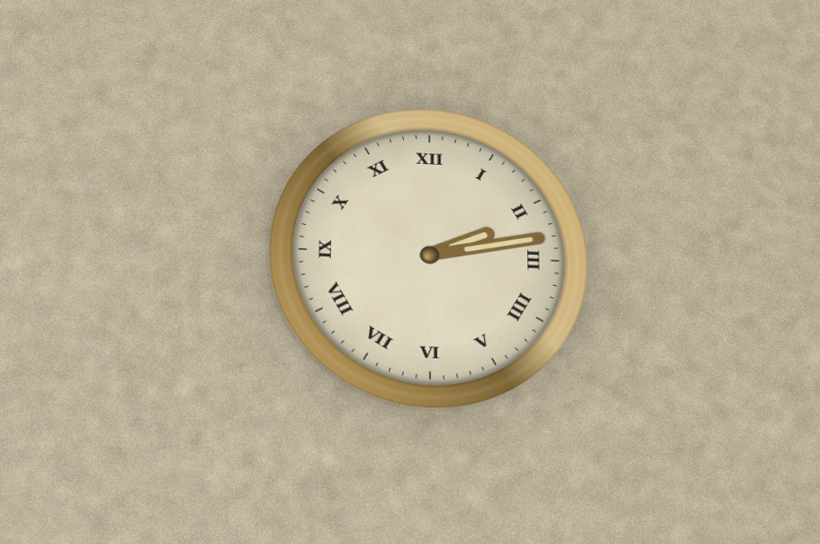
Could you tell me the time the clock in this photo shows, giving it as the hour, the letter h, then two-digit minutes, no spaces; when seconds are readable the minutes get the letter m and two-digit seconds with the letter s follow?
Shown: 2h13
